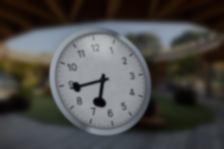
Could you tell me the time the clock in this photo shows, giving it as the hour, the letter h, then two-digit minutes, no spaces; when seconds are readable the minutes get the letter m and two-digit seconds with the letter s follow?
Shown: 6h44
